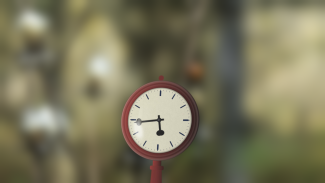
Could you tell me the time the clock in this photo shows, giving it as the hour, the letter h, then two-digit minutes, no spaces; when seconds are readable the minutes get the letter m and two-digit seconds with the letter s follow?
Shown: 5h44
